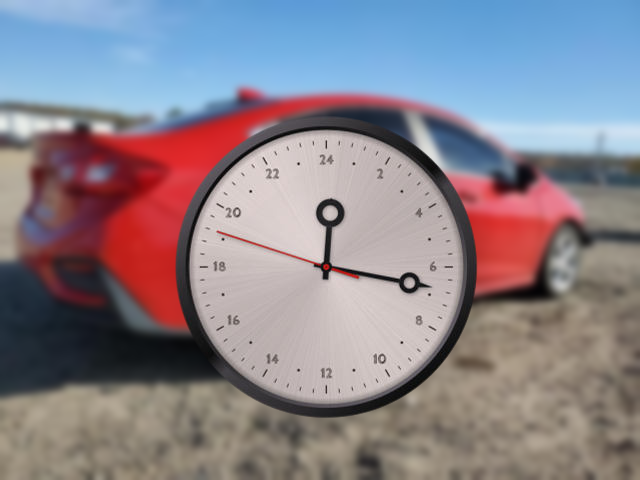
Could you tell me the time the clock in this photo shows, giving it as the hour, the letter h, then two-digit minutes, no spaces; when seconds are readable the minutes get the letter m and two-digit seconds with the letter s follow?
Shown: 0h16m48s
